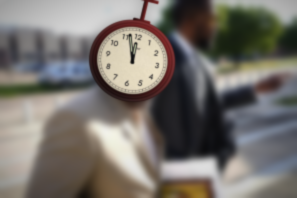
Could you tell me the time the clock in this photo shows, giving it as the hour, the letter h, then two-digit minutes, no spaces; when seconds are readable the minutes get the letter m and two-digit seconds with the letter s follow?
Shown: 11h57
